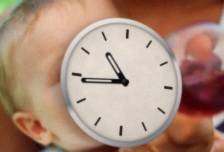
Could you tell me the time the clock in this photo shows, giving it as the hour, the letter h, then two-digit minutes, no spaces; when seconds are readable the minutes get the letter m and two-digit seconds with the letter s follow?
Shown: 10h44
